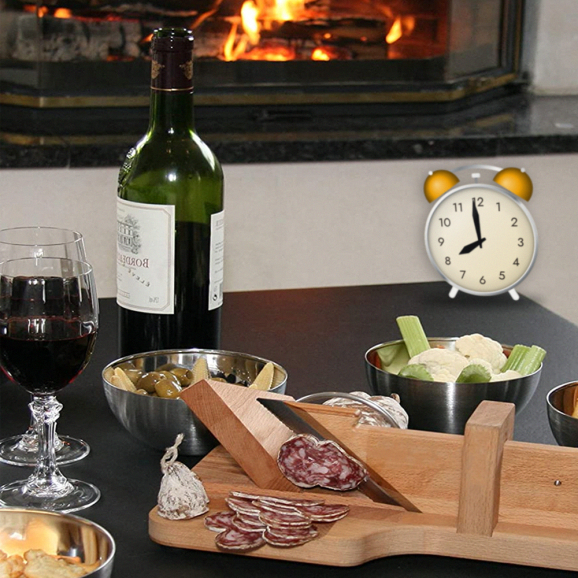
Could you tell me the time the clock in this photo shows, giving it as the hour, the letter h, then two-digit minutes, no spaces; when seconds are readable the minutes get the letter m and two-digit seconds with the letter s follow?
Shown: 7h59
